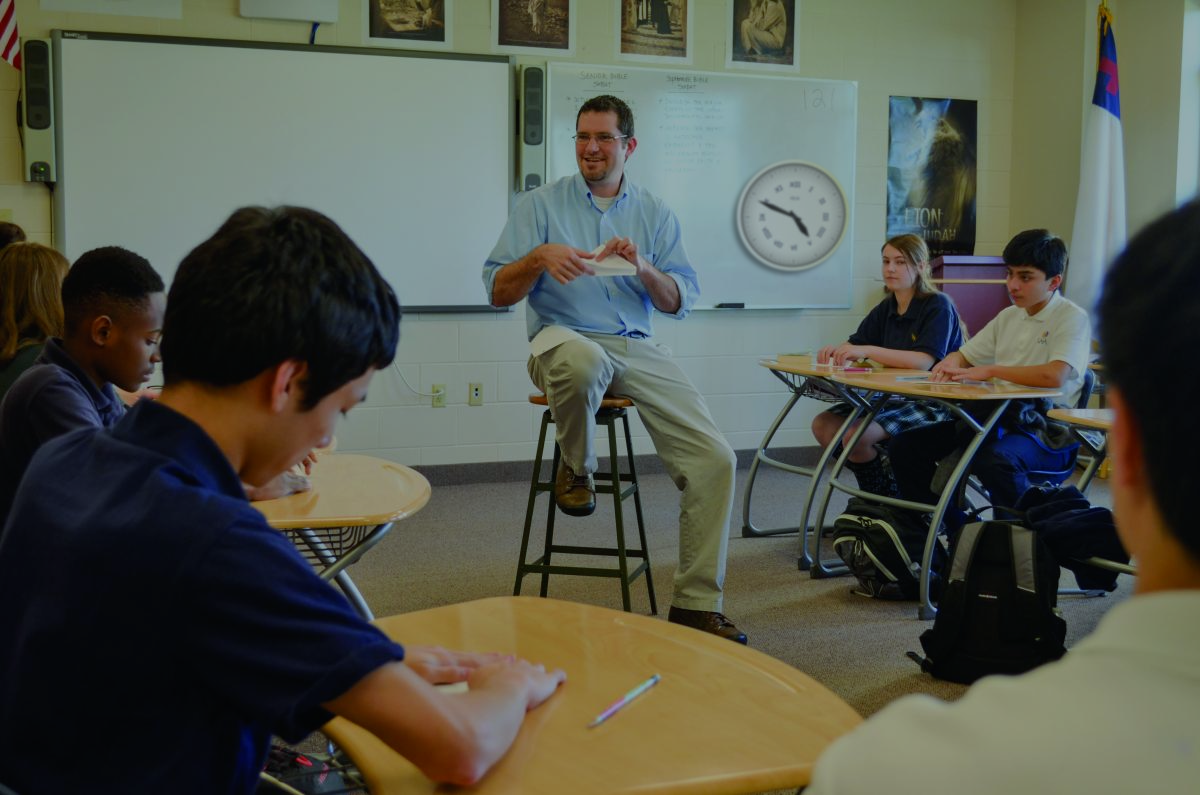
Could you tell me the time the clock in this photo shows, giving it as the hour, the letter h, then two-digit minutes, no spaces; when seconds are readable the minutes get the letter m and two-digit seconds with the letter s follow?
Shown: 4h49
